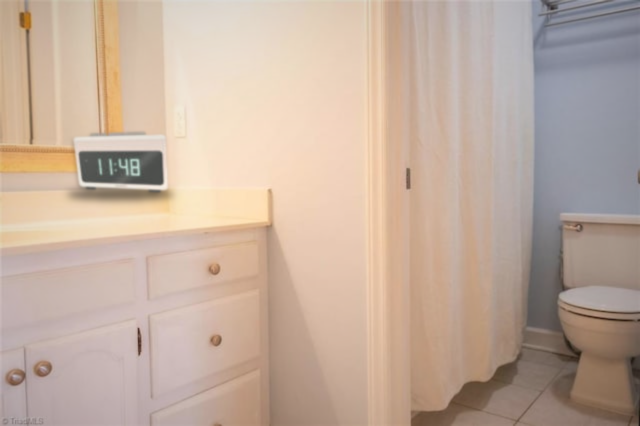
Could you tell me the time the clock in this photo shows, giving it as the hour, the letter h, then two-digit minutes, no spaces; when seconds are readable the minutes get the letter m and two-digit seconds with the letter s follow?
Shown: 11h48
